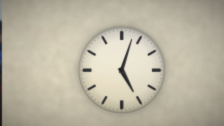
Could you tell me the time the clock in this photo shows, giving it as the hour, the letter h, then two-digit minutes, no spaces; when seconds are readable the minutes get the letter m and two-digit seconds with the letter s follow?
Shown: 5h03
